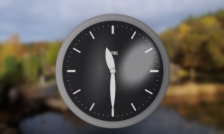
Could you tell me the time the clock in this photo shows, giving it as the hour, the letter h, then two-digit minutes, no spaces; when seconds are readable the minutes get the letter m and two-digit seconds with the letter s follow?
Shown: 11h30
